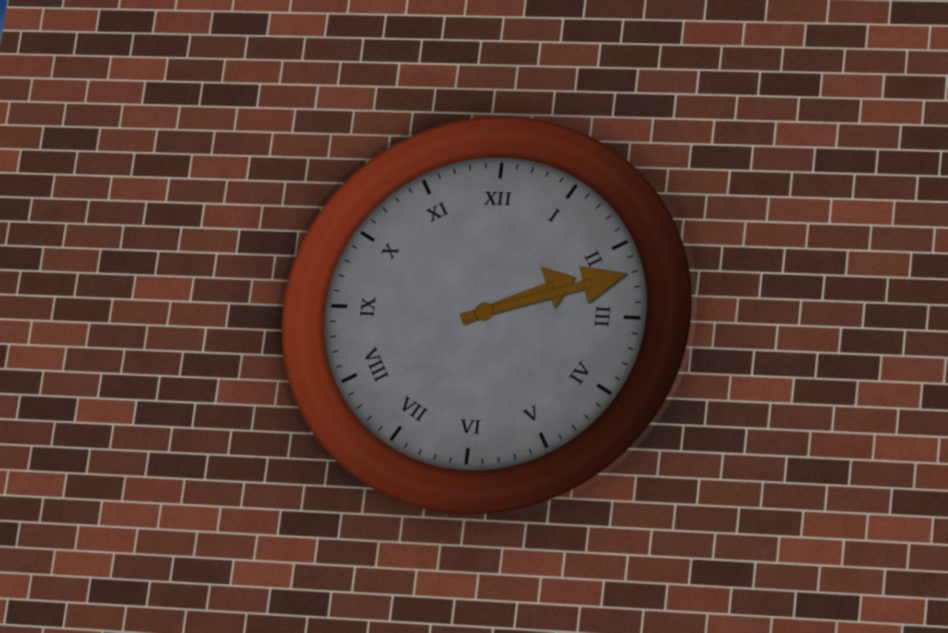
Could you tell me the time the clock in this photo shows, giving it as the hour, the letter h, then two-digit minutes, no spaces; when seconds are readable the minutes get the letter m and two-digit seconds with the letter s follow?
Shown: 2h12
